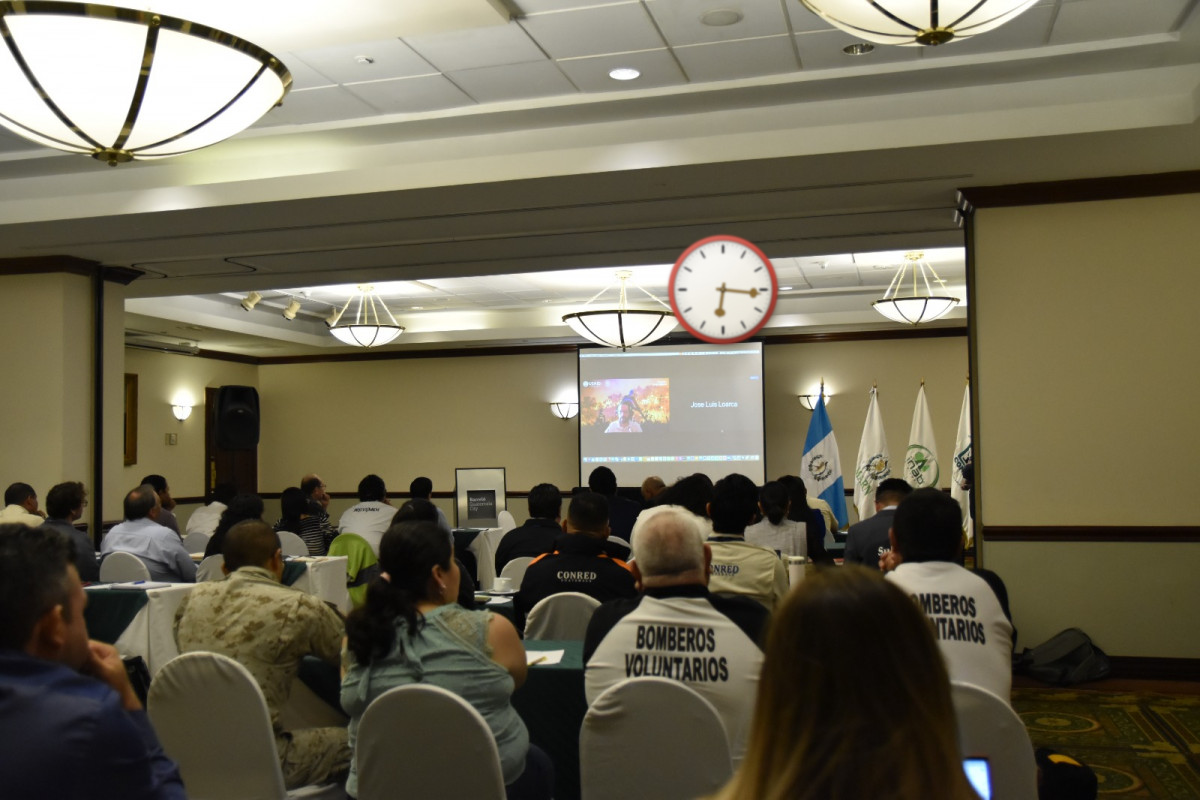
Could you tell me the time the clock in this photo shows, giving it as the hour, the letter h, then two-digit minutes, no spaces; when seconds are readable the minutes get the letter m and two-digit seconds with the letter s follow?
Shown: 6h16
